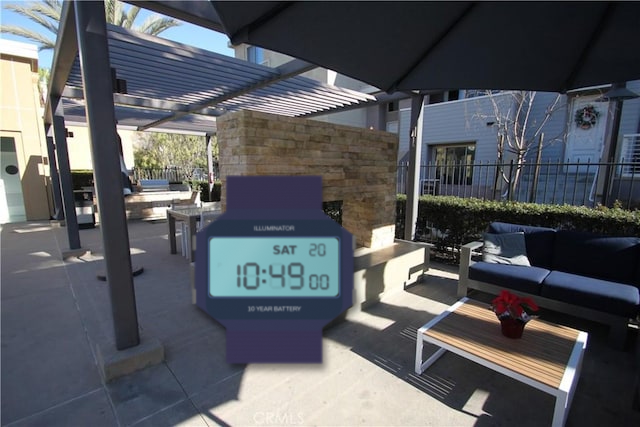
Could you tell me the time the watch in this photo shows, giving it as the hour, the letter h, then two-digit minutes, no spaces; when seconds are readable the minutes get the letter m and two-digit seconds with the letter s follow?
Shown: 10h49m00s
